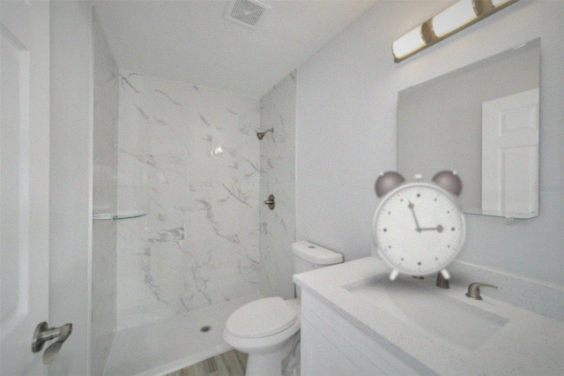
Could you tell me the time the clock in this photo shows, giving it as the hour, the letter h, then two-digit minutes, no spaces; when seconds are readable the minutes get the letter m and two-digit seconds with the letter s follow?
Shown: 2h57
